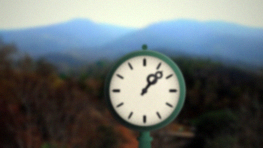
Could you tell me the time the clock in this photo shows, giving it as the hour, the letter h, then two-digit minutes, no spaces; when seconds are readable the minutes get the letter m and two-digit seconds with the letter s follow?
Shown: 1h07
